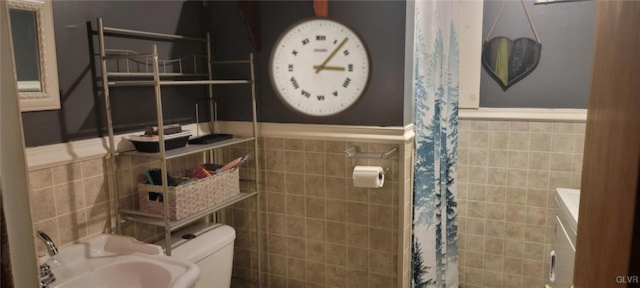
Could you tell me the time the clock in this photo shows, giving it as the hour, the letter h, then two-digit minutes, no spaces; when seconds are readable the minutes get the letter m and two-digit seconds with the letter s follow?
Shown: 3h07
